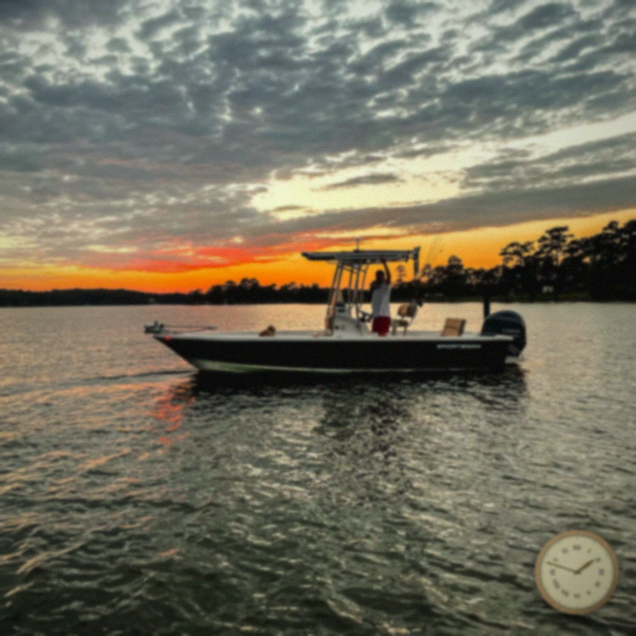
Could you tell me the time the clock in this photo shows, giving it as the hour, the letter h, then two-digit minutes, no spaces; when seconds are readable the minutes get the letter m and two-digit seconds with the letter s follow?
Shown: 1h48
